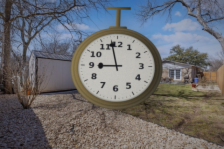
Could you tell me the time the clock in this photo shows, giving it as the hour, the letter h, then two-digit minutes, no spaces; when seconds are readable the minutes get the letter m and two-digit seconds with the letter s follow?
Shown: 8h58
